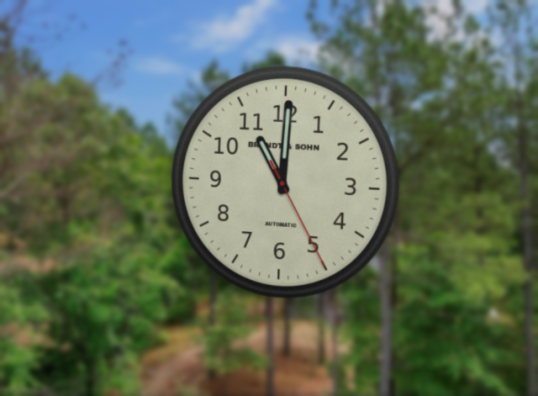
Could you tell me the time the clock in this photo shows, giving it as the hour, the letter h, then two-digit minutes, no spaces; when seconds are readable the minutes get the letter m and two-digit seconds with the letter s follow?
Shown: 11h00m25s
